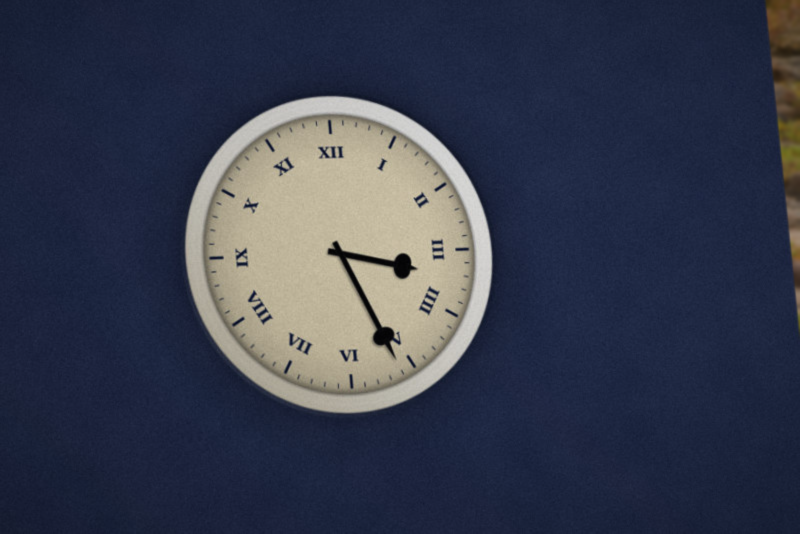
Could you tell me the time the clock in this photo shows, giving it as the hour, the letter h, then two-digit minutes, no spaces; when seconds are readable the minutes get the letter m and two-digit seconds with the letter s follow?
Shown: 3h26
